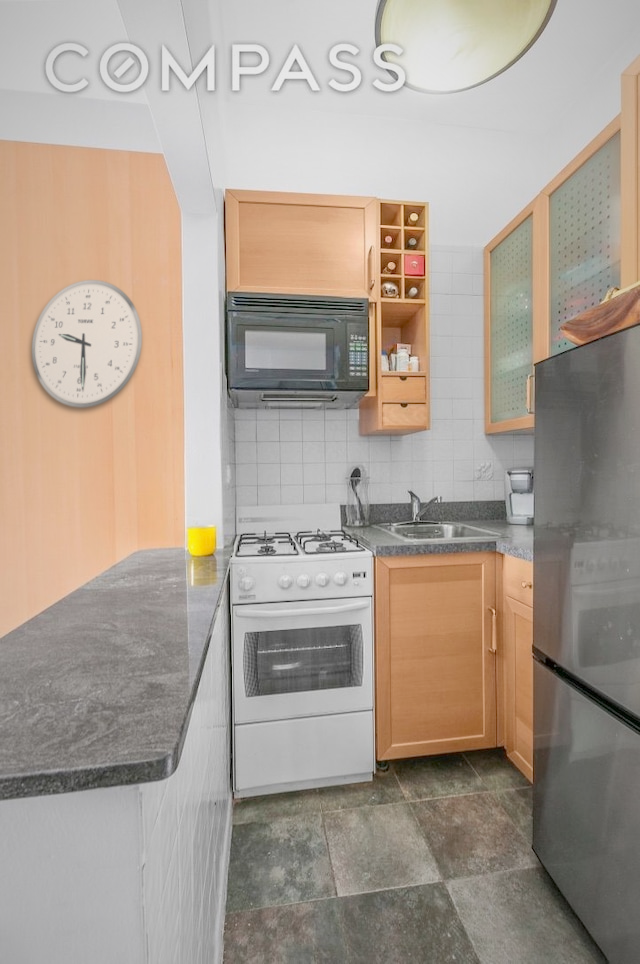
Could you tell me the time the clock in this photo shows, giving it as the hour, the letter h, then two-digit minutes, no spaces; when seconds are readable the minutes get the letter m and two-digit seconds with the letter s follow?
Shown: 9h29
